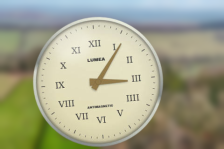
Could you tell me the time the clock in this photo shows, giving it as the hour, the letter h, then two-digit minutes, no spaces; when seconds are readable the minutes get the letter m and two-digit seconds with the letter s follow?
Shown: 3h06
